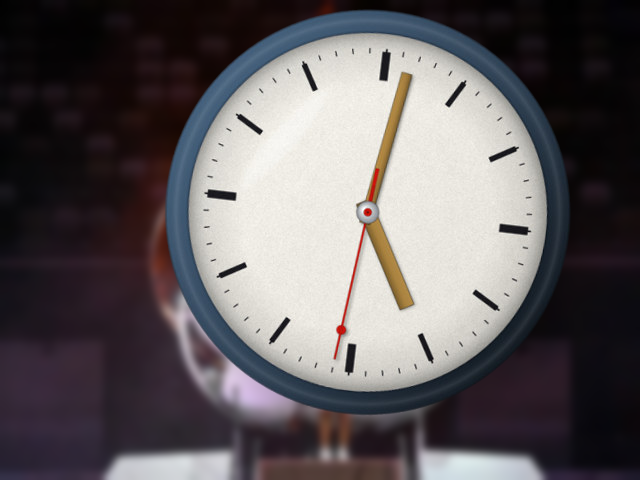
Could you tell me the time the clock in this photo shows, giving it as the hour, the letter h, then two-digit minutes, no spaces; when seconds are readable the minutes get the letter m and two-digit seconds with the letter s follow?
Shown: 5h01m31s
